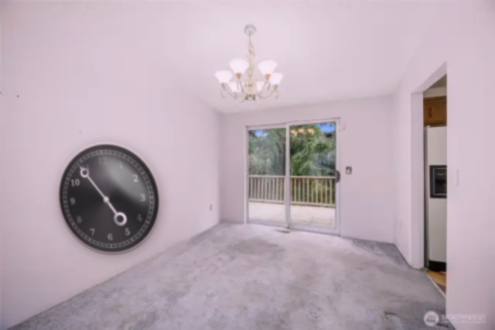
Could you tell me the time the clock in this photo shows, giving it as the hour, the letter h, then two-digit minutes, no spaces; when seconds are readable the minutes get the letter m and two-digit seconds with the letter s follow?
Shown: 4h54
